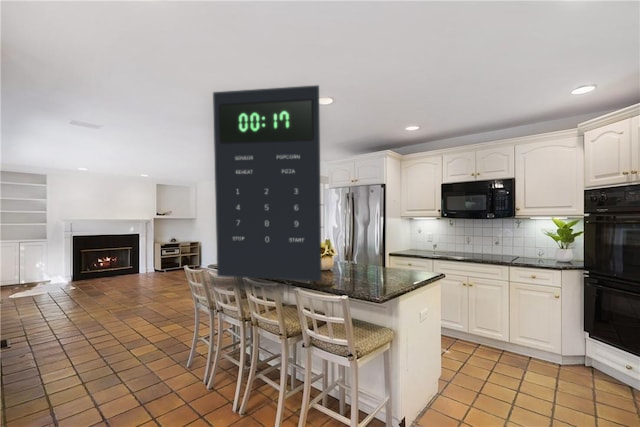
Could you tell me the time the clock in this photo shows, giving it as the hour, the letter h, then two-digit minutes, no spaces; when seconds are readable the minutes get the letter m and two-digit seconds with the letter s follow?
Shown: 0h17
